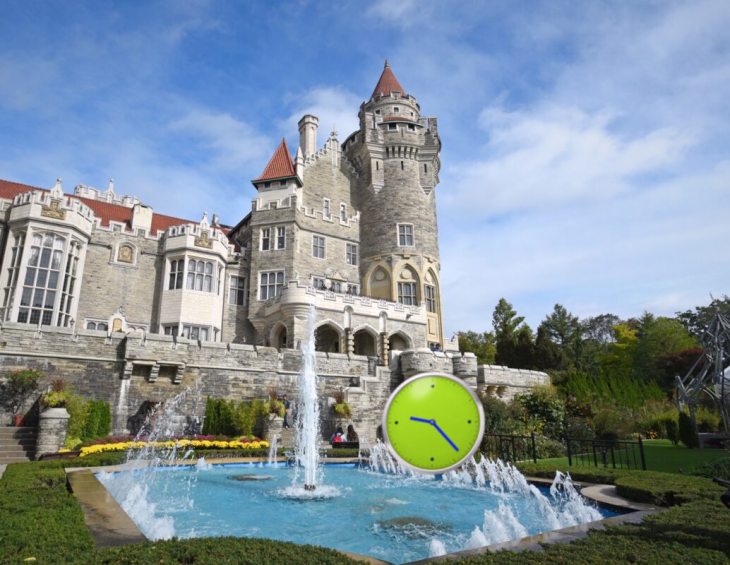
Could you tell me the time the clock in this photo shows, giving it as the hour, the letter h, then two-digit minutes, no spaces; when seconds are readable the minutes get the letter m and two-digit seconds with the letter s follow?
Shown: 9h23
